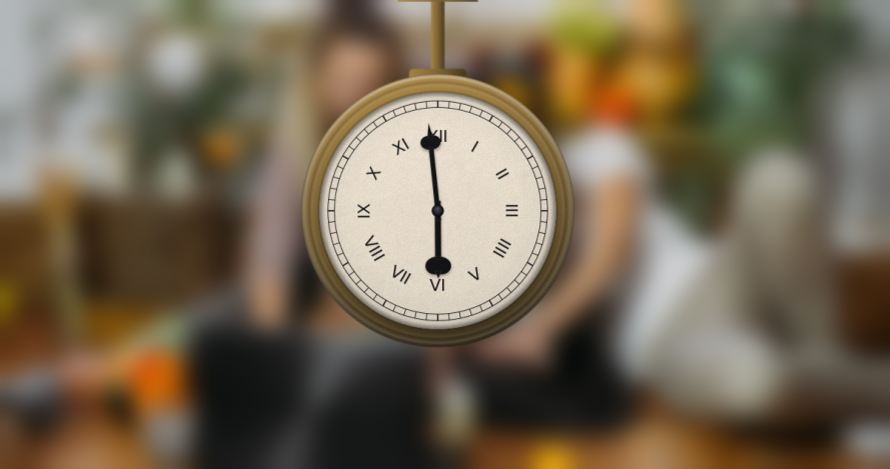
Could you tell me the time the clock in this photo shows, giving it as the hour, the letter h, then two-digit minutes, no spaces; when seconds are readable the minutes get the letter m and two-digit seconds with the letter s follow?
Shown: 5h59
